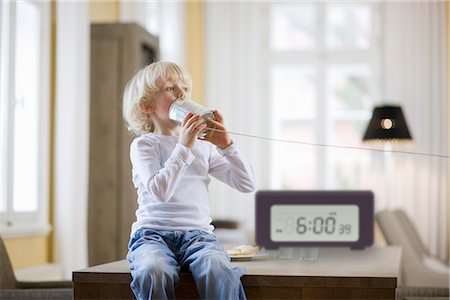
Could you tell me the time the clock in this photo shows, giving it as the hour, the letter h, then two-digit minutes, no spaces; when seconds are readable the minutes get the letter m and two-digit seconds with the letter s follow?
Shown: 6h00
